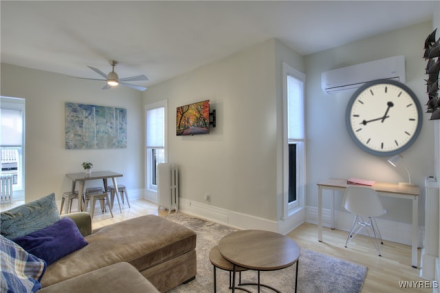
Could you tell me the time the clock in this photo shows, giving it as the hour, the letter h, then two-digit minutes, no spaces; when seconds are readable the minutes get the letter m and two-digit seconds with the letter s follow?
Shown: 12h42
